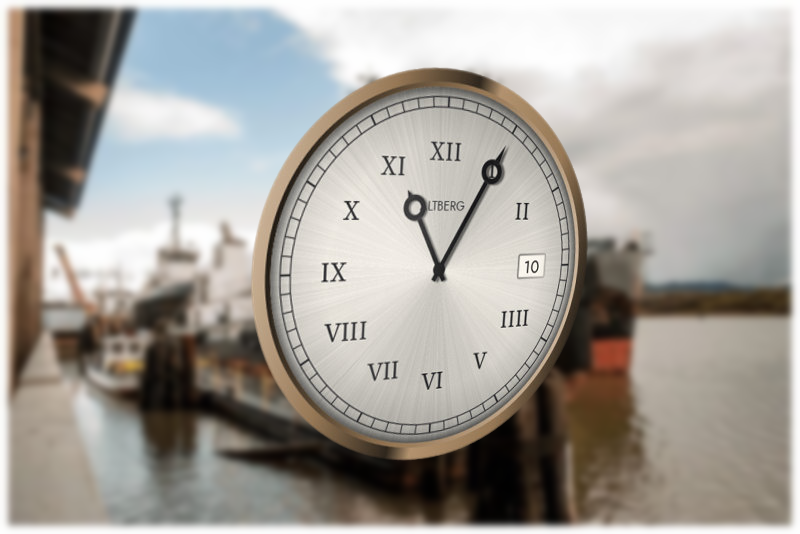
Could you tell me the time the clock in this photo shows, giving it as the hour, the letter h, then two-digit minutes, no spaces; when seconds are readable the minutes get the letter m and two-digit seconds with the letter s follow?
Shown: 11h05
